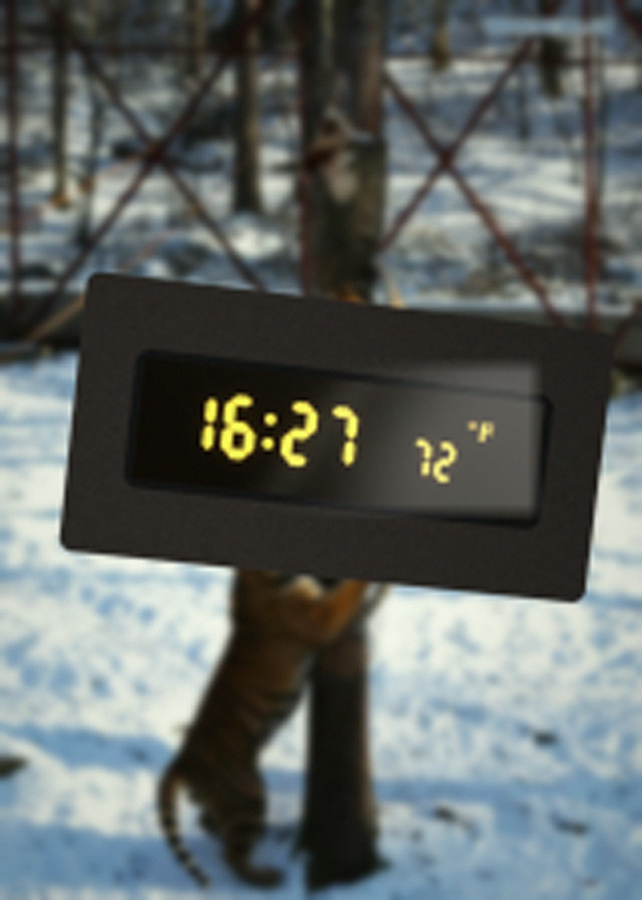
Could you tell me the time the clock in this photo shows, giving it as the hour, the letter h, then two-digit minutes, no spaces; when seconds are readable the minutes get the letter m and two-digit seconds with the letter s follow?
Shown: 16h27
